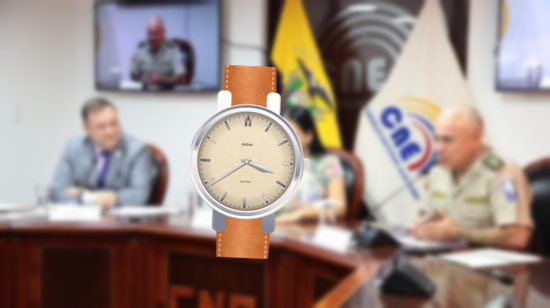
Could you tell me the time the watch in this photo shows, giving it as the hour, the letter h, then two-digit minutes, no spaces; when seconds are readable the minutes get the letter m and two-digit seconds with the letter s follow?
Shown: 3h39
